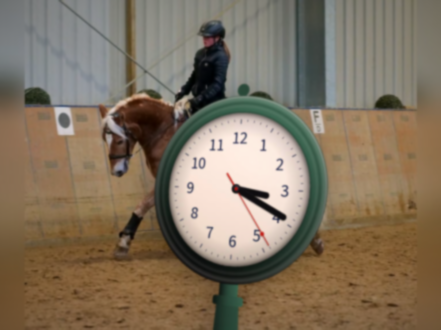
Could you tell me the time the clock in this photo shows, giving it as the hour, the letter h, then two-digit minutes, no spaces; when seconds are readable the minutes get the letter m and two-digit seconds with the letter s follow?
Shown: 3h19m24s
